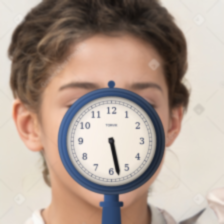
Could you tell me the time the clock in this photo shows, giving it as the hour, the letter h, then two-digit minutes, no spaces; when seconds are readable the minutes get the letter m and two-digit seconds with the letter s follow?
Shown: 5h28
